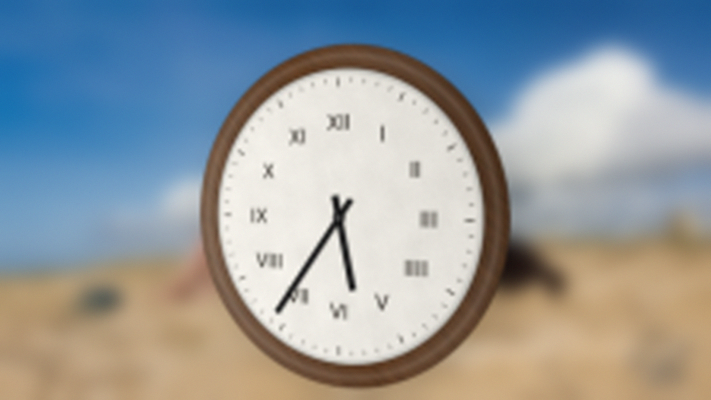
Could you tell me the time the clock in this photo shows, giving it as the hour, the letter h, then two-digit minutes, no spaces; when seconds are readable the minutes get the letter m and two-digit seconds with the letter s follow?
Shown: 5h36
